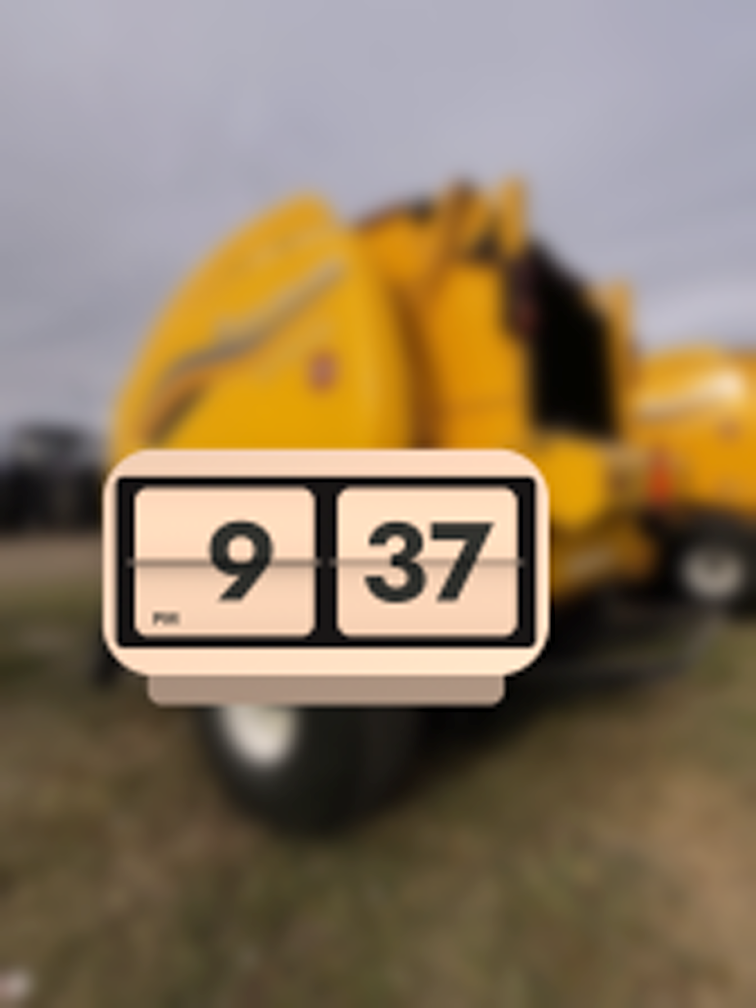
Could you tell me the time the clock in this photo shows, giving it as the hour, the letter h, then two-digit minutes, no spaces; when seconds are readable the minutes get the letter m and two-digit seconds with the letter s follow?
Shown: 9h37
